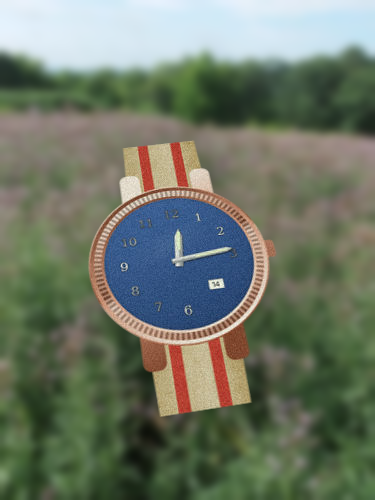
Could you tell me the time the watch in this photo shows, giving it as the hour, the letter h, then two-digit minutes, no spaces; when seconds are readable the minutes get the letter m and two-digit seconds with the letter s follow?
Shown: 12h14
